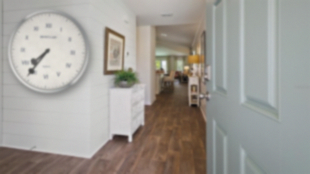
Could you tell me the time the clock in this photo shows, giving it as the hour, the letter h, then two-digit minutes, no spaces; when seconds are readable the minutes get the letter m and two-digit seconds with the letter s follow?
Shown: 7h36
